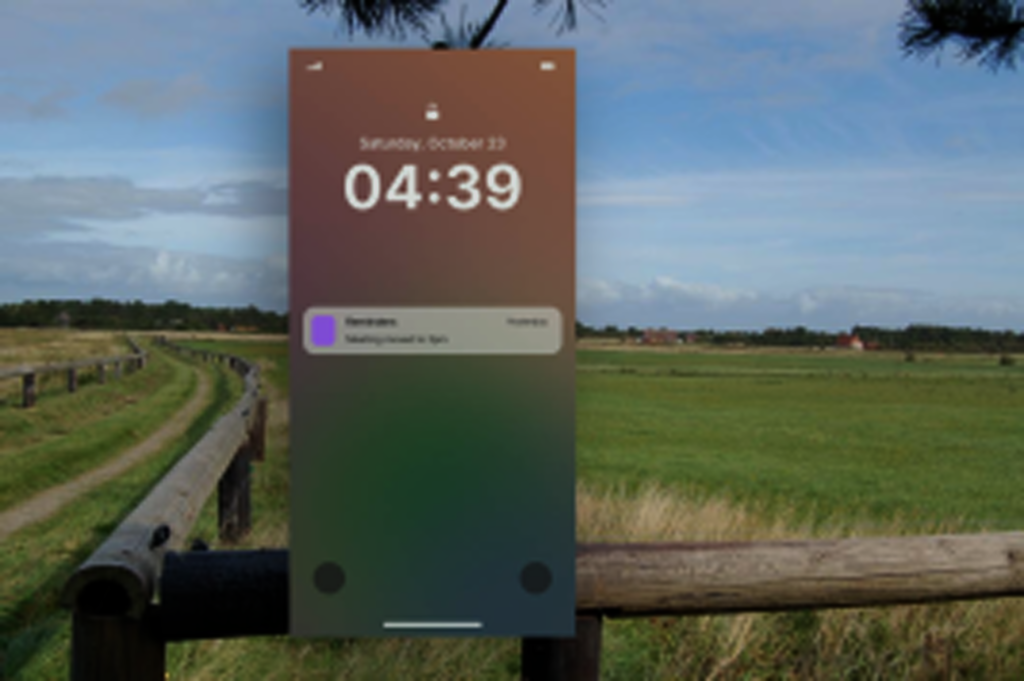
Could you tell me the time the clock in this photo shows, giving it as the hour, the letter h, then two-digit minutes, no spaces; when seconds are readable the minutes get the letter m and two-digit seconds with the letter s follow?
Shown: 4h39
